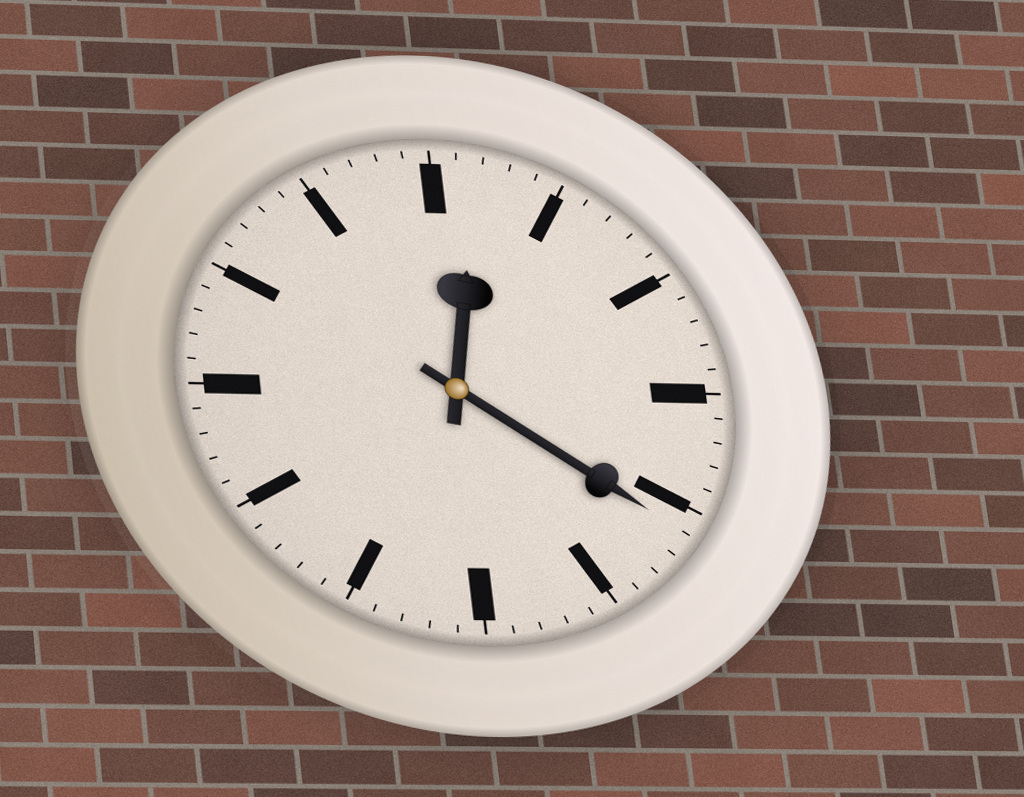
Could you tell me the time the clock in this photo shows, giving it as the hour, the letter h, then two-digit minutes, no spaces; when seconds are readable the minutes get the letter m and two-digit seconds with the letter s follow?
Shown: 12h21
